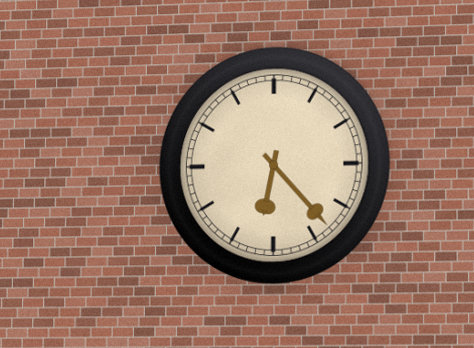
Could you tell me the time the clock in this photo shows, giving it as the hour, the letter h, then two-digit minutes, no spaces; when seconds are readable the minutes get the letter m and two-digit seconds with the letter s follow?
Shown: 6h23
